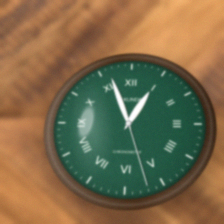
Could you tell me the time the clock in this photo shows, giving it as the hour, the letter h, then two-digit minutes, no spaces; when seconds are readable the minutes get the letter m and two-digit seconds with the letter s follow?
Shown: 12h56m27s
